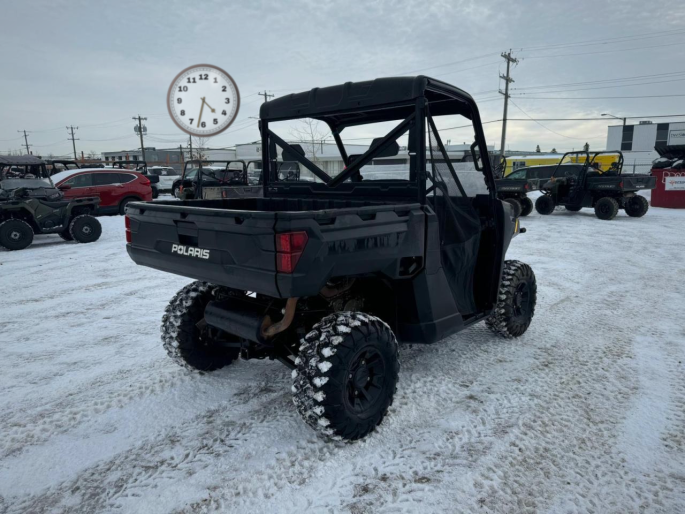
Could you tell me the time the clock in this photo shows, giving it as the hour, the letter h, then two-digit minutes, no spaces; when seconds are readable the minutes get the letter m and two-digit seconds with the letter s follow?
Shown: 4h32
